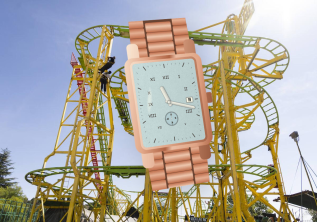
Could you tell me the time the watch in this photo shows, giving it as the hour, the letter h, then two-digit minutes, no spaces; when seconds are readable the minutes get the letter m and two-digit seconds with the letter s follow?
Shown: 11h18
